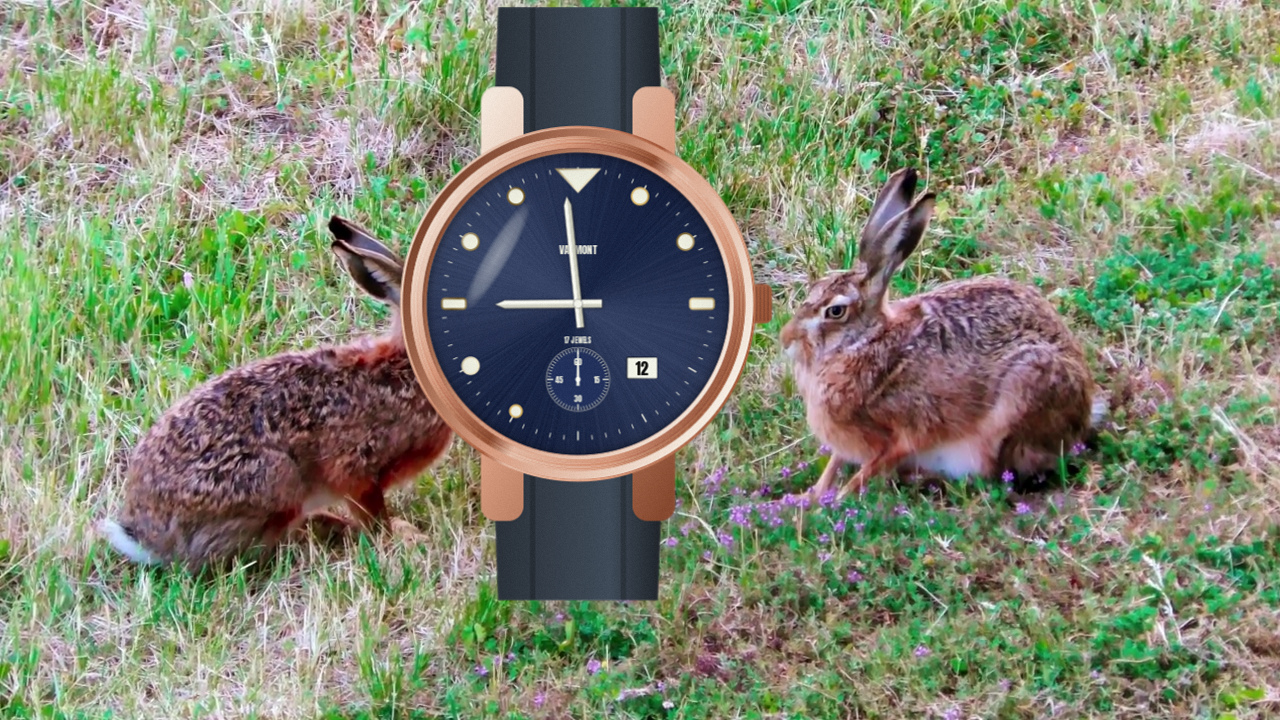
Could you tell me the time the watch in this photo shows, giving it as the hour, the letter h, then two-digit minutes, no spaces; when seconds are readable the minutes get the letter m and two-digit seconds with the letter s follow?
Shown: 8h59
